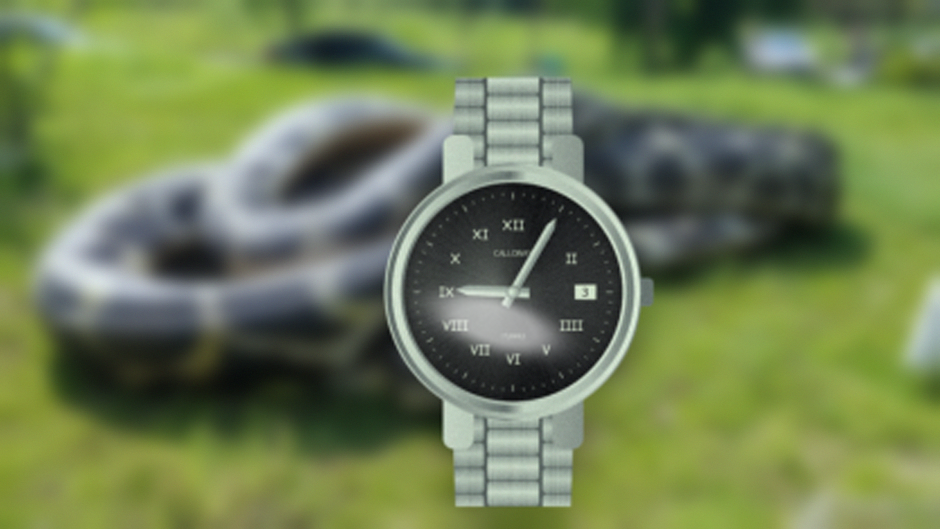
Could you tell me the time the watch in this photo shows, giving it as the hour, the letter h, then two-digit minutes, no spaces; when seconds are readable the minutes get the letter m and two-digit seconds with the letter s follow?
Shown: 9h05
